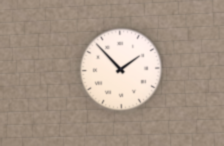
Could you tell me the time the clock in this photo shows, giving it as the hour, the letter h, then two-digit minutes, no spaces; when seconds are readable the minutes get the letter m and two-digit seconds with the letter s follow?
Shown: 1h53
